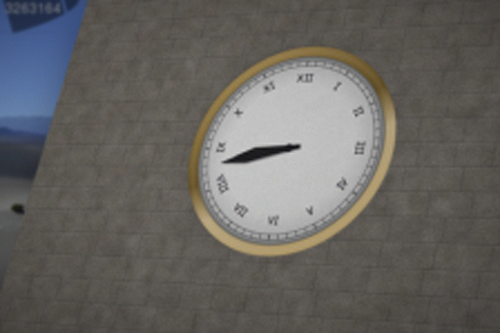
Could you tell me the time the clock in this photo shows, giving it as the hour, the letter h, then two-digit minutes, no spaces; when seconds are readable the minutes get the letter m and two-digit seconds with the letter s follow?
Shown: 8h43
